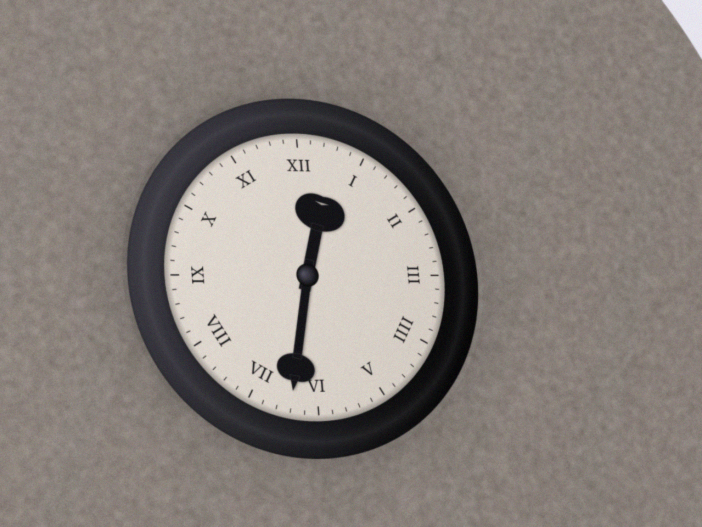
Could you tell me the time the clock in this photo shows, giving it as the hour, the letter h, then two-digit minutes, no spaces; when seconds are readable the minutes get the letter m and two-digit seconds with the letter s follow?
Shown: 12h32
